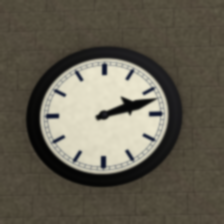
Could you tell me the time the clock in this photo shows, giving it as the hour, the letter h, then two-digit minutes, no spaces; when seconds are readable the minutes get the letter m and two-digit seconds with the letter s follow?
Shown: 2h12
